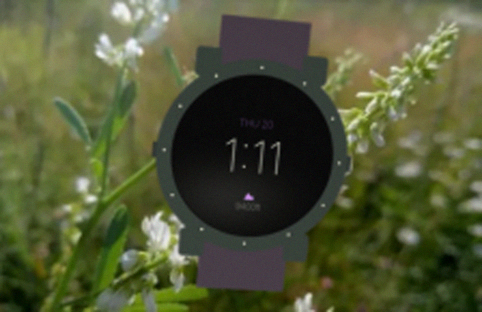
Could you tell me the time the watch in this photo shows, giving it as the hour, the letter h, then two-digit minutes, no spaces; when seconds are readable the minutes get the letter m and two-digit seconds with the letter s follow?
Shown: 1h11
